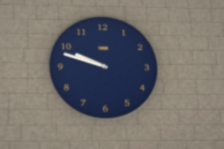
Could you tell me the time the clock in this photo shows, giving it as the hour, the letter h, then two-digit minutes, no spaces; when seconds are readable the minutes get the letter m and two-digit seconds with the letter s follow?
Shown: 9h48
